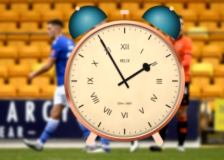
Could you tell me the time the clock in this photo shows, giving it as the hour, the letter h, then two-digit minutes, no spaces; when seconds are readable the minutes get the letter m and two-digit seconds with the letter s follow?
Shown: 1h55
